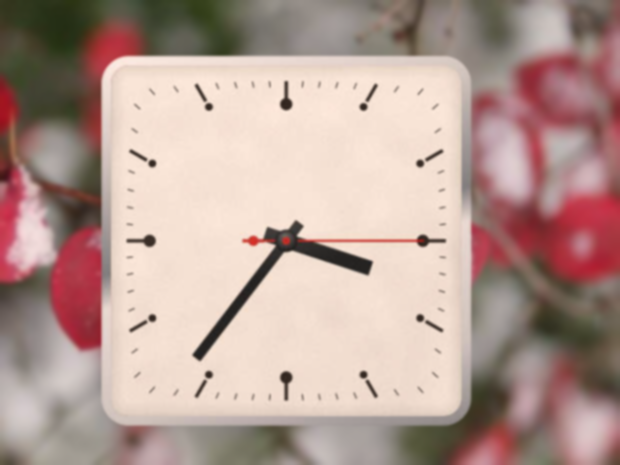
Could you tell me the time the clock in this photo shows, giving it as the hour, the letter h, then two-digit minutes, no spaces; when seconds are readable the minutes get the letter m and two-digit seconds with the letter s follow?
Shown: 3h36m15s
